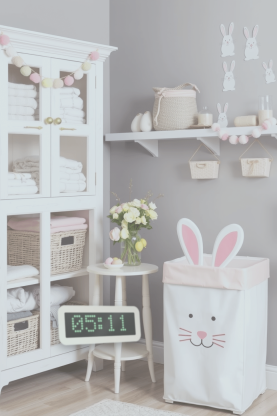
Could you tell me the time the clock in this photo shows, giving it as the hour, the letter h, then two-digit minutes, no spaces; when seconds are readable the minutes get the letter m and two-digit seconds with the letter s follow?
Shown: 5h11
